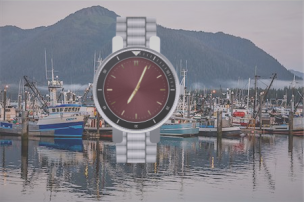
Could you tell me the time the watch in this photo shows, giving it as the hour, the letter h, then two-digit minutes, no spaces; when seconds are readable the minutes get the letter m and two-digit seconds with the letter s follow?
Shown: 7h04
